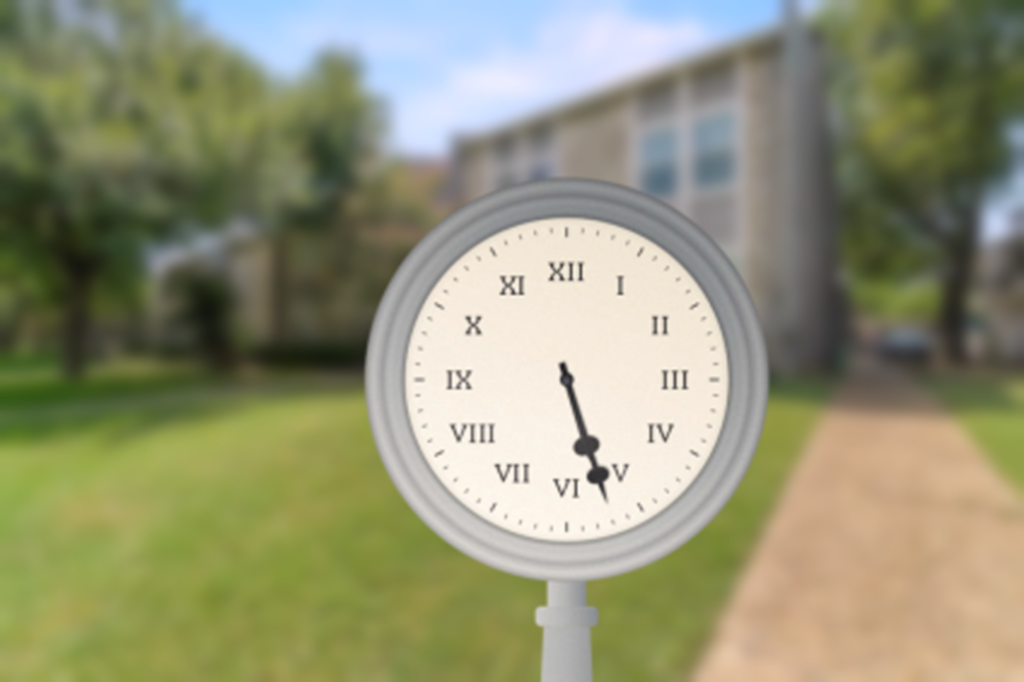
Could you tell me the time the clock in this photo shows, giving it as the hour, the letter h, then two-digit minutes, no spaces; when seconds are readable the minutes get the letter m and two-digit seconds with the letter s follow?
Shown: 5h27
